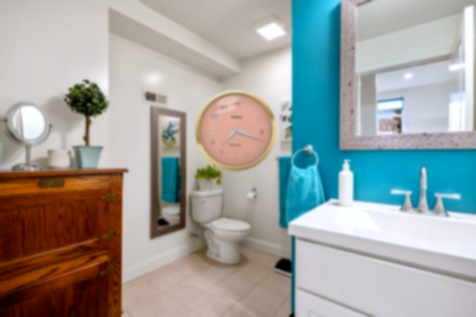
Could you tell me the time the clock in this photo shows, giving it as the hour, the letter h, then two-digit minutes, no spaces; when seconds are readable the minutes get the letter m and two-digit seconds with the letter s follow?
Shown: 7h18
